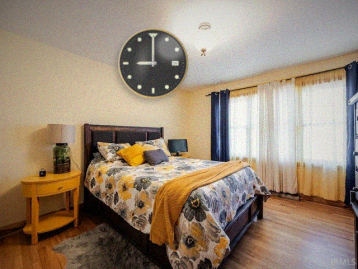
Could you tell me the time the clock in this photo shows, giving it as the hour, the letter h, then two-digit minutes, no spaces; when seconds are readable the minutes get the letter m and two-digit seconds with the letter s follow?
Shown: 9h00
